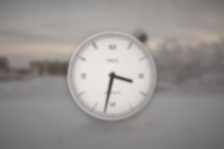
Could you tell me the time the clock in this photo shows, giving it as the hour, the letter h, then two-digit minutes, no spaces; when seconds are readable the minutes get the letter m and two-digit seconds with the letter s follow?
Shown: 3h32
